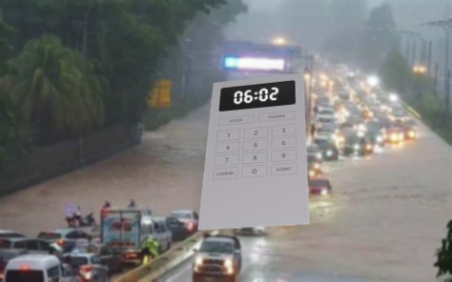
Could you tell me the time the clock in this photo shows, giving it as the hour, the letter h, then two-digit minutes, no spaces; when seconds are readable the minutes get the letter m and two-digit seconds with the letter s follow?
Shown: 6h02
